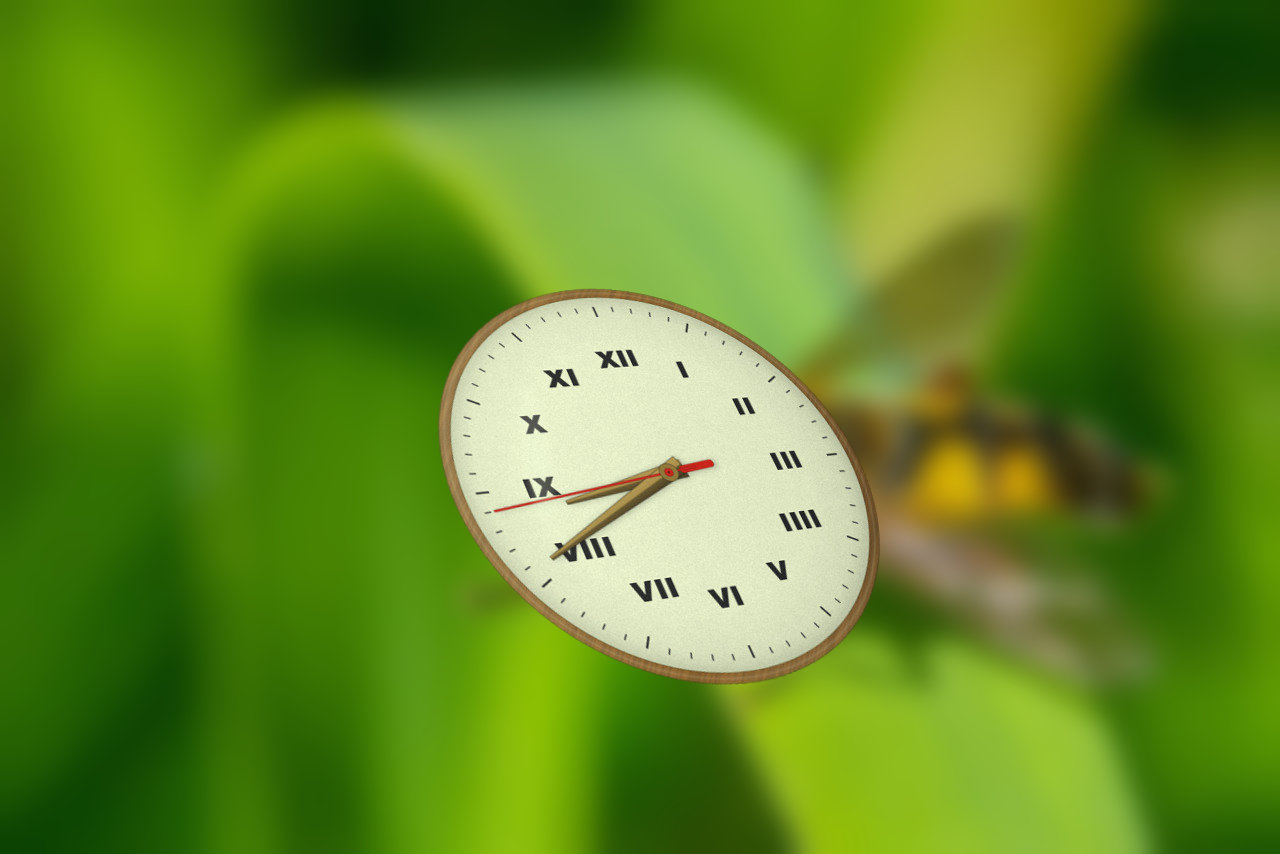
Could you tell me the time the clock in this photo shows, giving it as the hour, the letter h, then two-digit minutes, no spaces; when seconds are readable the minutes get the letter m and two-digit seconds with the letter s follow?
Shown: 8h40m44s
